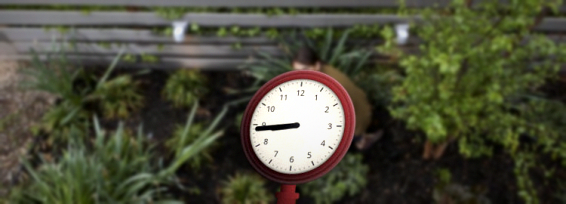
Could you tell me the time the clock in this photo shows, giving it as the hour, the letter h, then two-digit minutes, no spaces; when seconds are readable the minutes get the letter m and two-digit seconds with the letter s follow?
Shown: 8h44
